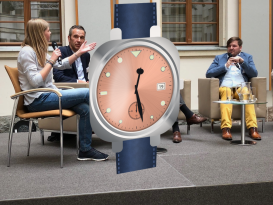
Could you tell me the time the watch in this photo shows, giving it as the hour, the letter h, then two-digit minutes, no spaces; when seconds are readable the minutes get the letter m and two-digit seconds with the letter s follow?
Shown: 12h28
